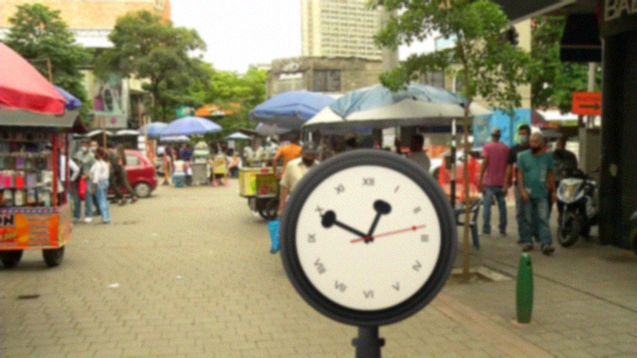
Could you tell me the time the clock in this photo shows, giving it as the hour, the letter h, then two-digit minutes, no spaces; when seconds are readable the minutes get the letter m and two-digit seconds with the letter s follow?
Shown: 12h49m13s
